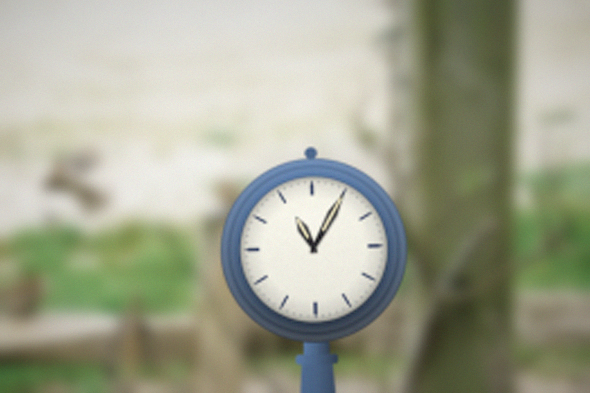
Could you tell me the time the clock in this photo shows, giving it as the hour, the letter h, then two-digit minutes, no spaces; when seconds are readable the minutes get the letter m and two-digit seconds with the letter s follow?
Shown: 11h05
